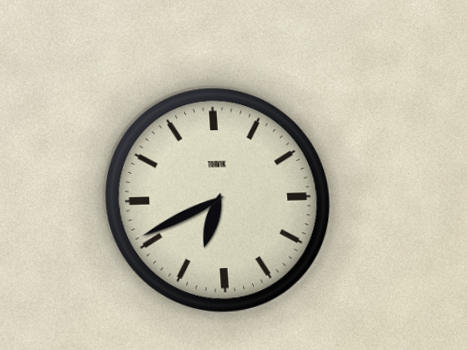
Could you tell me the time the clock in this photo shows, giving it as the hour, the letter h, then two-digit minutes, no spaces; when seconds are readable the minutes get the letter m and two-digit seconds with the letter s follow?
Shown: 6h41
